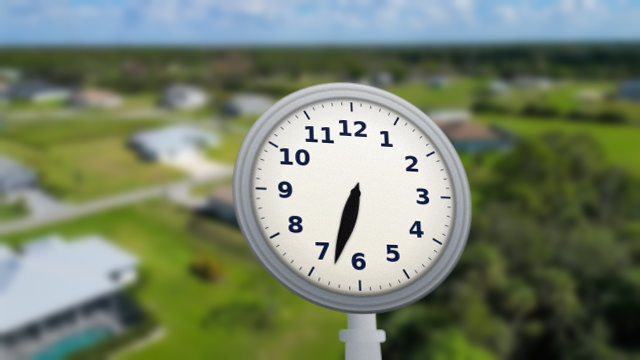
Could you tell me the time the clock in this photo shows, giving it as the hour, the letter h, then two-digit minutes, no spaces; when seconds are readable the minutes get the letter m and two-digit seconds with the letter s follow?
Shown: 6h33
